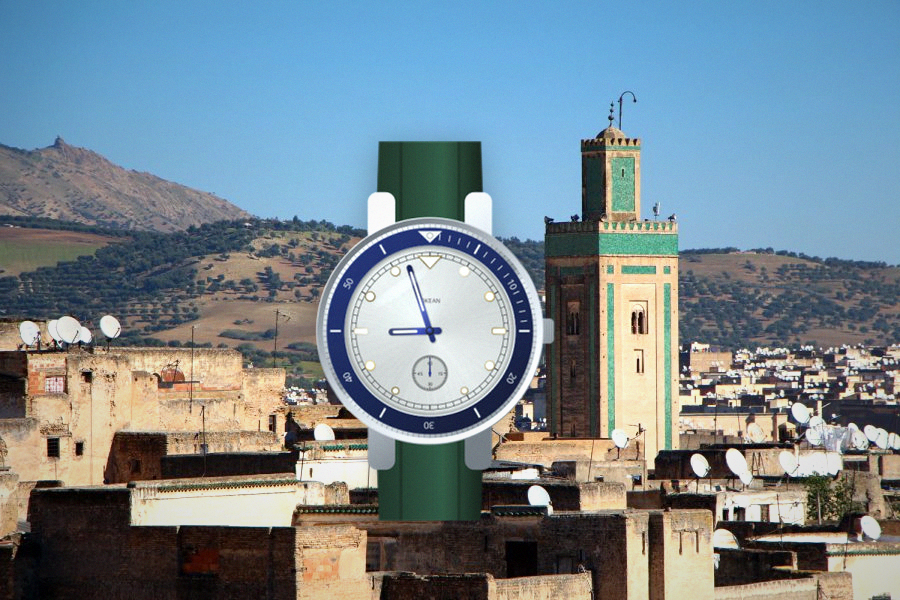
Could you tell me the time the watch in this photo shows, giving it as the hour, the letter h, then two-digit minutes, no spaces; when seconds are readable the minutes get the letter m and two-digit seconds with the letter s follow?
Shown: 8h57
